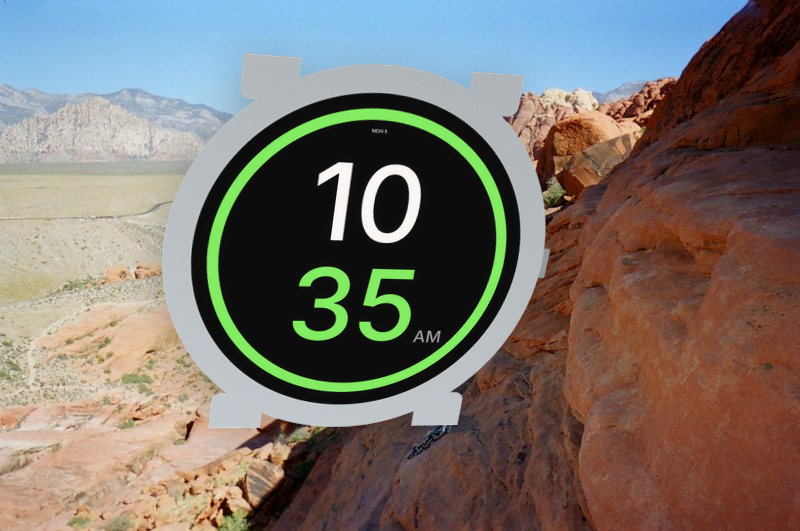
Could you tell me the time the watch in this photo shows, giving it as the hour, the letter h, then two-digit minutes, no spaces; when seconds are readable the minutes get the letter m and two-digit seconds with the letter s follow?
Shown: 10h35
